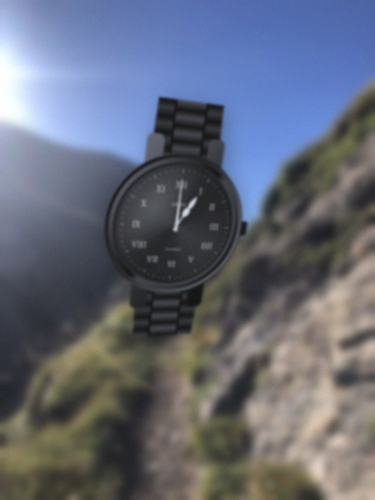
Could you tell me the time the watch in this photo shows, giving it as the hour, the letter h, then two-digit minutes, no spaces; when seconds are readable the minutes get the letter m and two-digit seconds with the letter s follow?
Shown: 1h00
